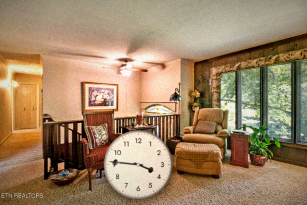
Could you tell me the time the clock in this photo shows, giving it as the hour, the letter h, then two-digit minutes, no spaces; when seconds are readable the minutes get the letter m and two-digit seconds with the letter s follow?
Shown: 3h46
